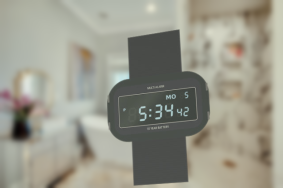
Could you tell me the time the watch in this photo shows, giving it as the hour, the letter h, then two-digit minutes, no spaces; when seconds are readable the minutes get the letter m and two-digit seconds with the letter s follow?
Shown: 5h34m42s
